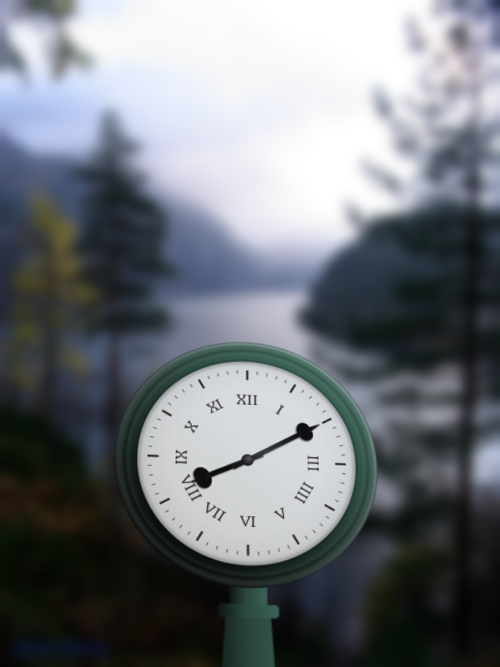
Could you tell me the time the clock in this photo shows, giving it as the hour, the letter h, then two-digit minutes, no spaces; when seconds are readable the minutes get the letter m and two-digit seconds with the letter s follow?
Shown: 8h10
